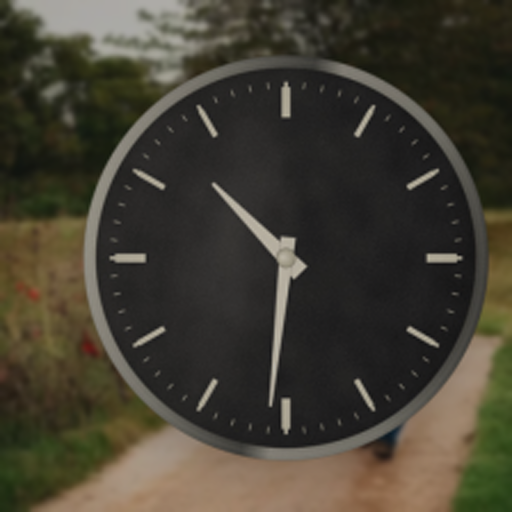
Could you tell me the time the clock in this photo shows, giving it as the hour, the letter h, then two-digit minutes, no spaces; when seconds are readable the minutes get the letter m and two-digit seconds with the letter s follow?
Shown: 10h31
